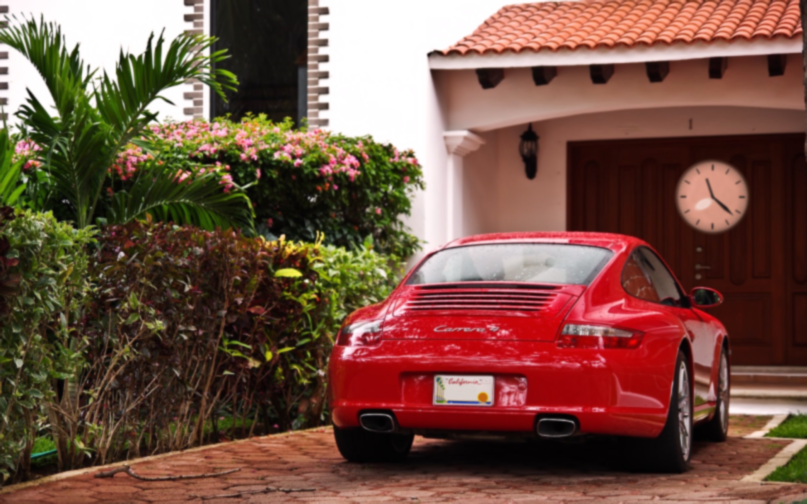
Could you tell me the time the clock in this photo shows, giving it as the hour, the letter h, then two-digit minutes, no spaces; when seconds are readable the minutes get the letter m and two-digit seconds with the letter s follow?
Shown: 11h22
